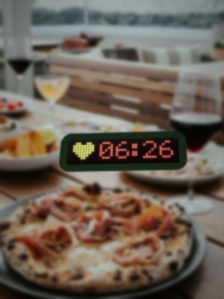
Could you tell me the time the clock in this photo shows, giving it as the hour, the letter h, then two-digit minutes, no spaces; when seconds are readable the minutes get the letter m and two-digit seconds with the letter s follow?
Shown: 6h26
